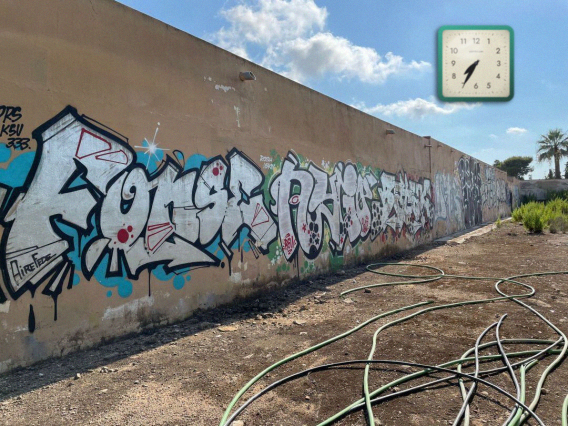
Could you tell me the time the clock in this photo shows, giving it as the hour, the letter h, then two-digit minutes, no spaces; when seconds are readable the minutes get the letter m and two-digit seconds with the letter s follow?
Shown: 7h35
